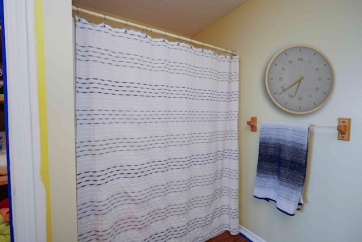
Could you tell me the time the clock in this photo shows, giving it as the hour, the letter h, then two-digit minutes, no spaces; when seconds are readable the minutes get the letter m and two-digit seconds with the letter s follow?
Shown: 6h39
